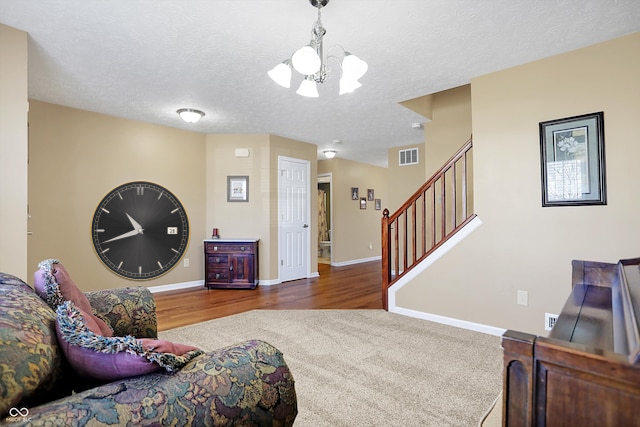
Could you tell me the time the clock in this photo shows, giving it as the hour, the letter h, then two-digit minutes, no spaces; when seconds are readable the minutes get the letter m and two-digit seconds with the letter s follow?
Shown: 10h42
